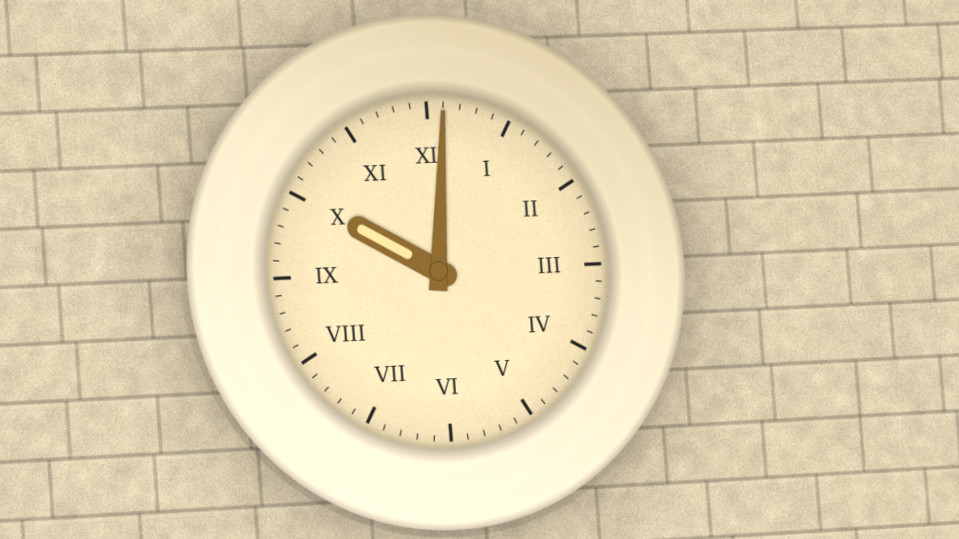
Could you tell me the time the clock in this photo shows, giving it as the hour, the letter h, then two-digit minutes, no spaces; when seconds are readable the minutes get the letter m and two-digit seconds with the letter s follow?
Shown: 10h01
